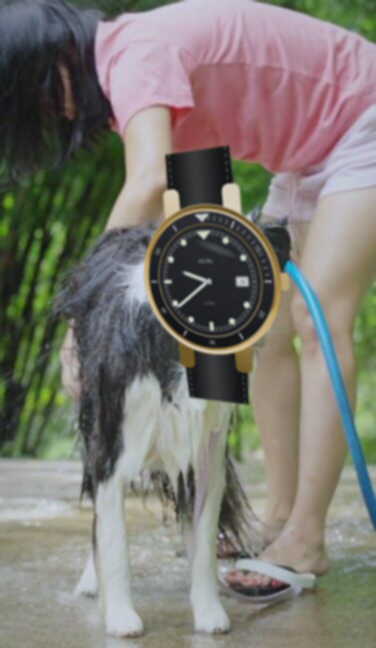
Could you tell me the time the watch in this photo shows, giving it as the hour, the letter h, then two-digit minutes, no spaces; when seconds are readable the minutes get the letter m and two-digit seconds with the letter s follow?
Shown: 9h39
